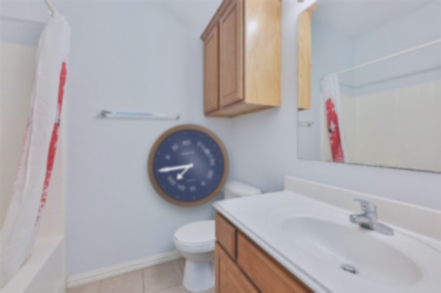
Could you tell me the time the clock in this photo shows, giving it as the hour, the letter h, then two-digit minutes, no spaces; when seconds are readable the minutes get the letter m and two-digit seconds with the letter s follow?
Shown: 7h45
